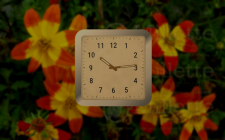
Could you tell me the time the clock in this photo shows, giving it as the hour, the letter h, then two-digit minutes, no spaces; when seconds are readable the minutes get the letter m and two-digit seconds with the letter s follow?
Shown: 10h14
